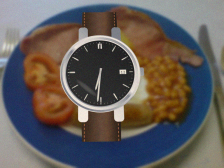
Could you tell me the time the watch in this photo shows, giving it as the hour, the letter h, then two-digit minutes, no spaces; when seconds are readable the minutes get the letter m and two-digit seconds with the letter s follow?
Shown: 6h31
